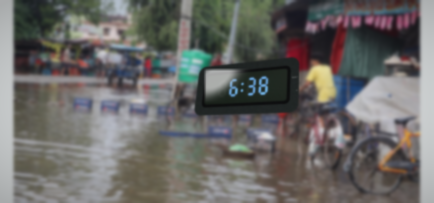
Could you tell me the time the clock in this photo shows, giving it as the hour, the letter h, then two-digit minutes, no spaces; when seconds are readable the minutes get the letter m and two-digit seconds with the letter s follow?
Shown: 6h38
